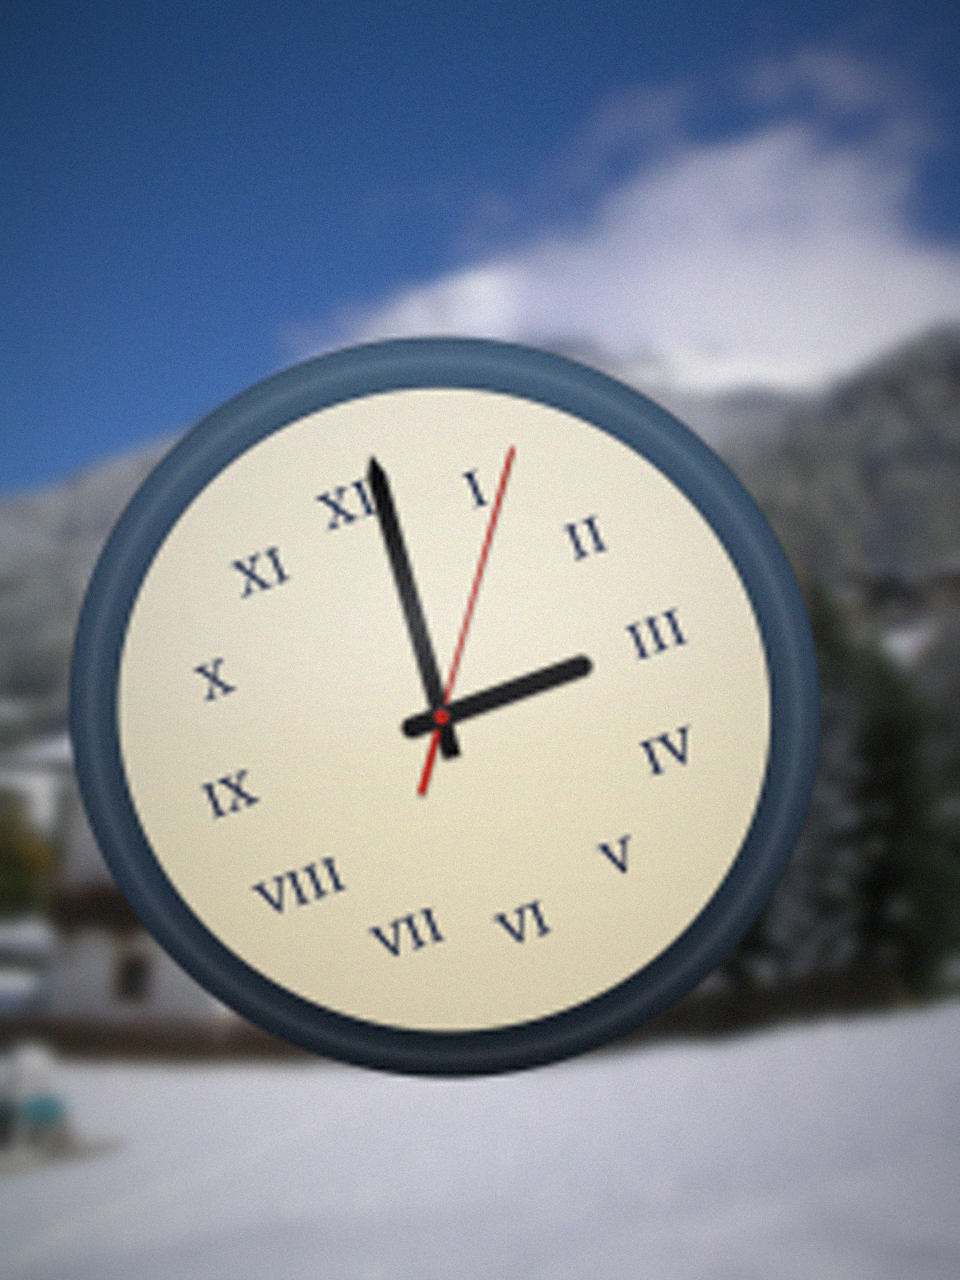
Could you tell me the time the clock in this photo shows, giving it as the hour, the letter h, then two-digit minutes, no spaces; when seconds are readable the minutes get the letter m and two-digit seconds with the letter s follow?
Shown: 3h01m06s
